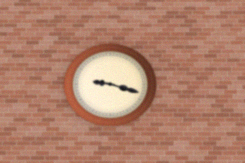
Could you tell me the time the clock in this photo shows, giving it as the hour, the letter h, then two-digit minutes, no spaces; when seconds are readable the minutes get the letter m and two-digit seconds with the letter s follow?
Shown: 9h18
